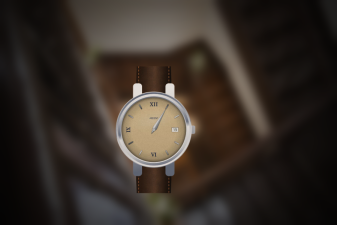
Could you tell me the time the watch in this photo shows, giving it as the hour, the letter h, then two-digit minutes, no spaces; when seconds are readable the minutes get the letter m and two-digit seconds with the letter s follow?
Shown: 1h05
